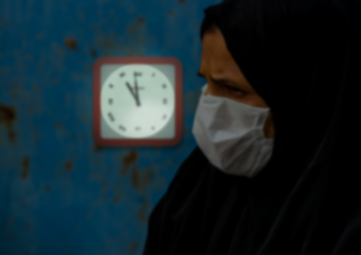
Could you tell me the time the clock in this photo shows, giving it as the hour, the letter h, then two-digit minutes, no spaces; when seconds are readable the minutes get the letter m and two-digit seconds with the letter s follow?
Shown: 10h59
